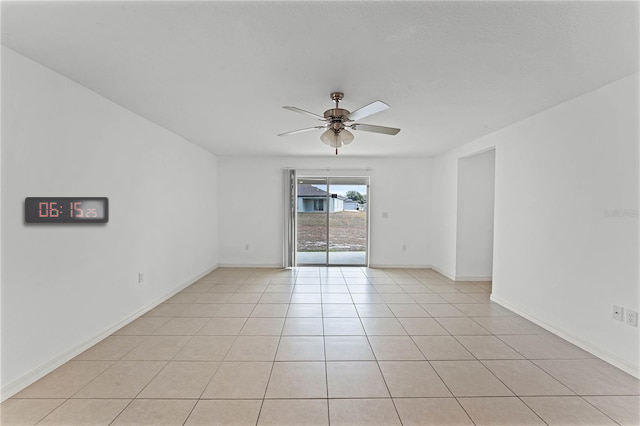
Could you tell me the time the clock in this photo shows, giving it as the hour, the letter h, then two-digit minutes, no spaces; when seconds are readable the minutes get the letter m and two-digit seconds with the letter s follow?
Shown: 6h15m25s
